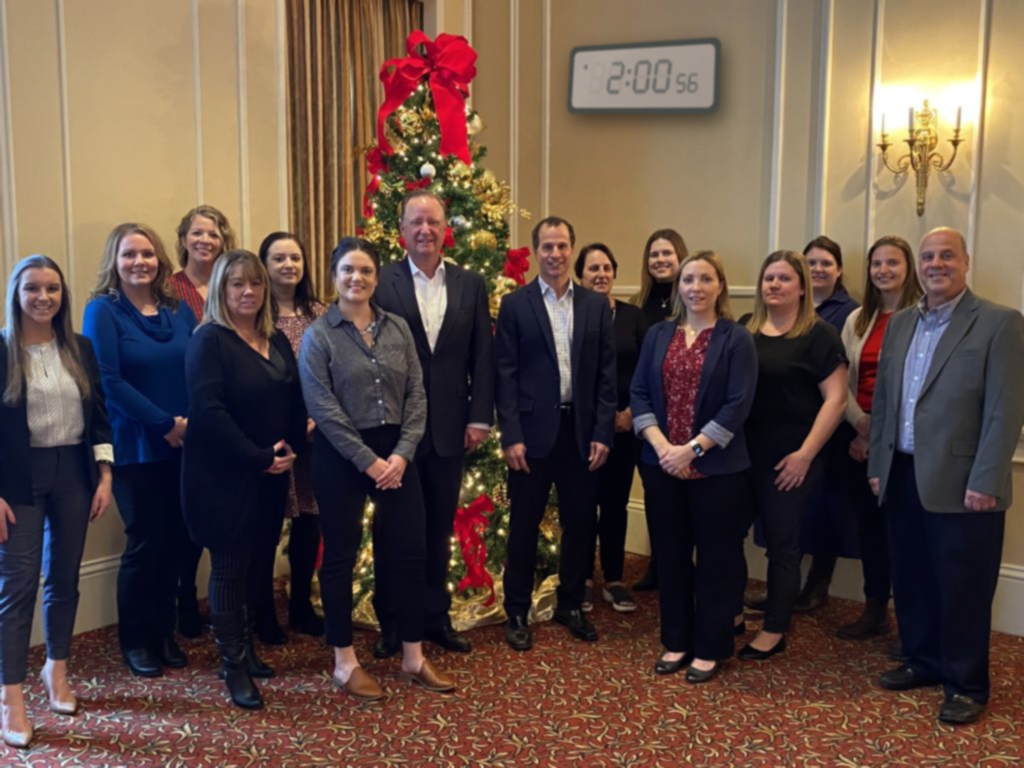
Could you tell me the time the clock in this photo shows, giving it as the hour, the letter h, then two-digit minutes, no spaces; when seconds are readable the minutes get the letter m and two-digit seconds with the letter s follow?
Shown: 2h00m56s
